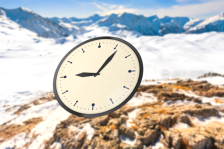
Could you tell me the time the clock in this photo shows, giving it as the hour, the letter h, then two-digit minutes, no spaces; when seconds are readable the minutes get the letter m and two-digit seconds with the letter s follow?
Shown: 9h06
